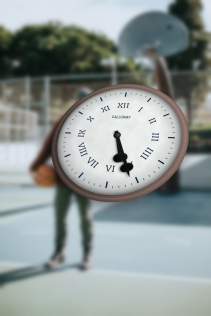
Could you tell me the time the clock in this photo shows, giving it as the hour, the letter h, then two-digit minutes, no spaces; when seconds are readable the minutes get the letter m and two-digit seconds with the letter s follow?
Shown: 5h26
